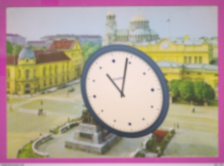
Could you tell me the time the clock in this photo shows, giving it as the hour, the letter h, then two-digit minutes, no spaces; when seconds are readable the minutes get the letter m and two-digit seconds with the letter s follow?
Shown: 11h04
